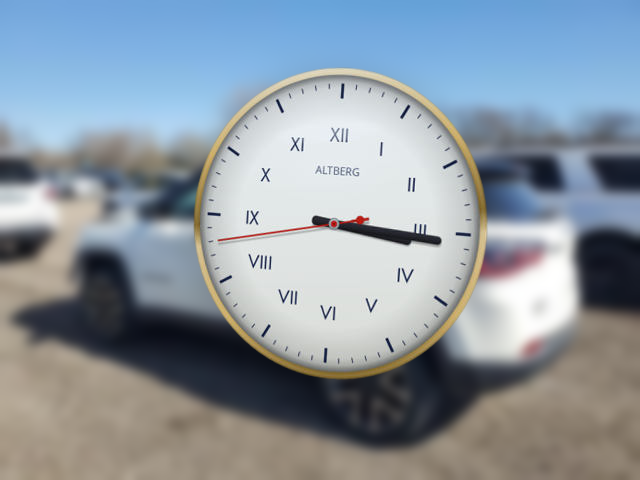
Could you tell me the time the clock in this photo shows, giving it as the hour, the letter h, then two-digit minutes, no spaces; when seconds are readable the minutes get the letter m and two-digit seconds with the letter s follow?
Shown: 3h15m43s
